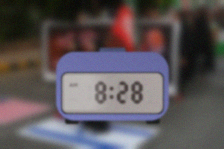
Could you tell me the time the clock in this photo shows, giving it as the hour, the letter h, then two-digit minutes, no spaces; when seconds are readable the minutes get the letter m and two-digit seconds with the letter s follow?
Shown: 8h28
